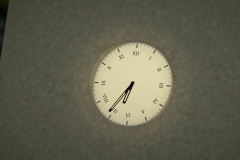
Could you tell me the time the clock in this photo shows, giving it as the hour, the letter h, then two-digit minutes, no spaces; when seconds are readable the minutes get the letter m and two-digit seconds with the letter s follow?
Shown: 6h36
